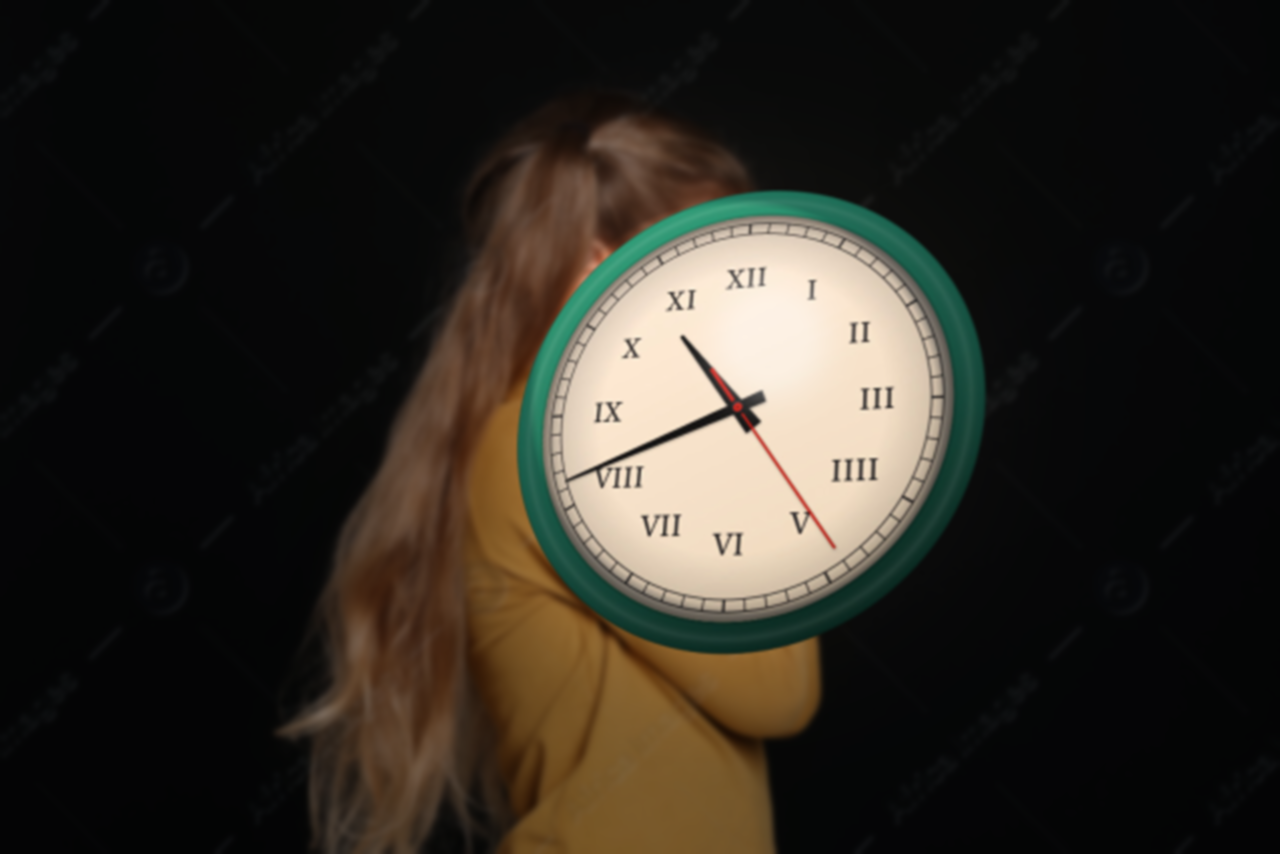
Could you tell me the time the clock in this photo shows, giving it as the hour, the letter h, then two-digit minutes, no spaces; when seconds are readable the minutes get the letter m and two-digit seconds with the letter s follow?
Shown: 10h41m24s
